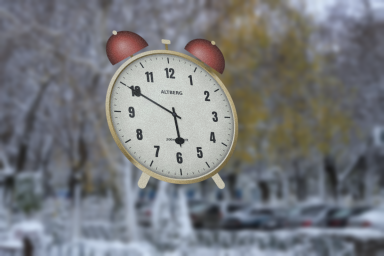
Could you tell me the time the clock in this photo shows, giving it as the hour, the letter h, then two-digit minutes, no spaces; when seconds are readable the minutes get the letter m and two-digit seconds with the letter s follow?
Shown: 5h50
